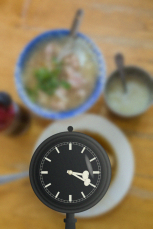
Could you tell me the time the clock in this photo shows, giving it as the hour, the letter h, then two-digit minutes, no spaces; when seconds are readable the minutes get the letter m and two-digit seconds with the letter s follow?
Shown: 3h20
